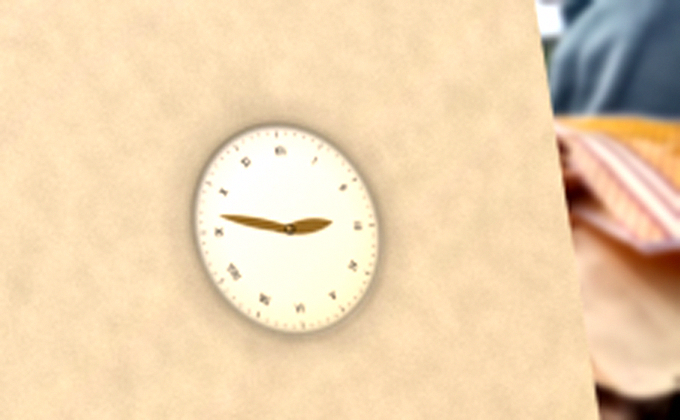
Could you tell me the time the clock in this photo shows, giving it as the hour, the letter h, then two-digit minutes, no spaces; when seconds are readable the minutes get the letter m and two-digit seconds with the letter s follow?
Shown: 2h47
